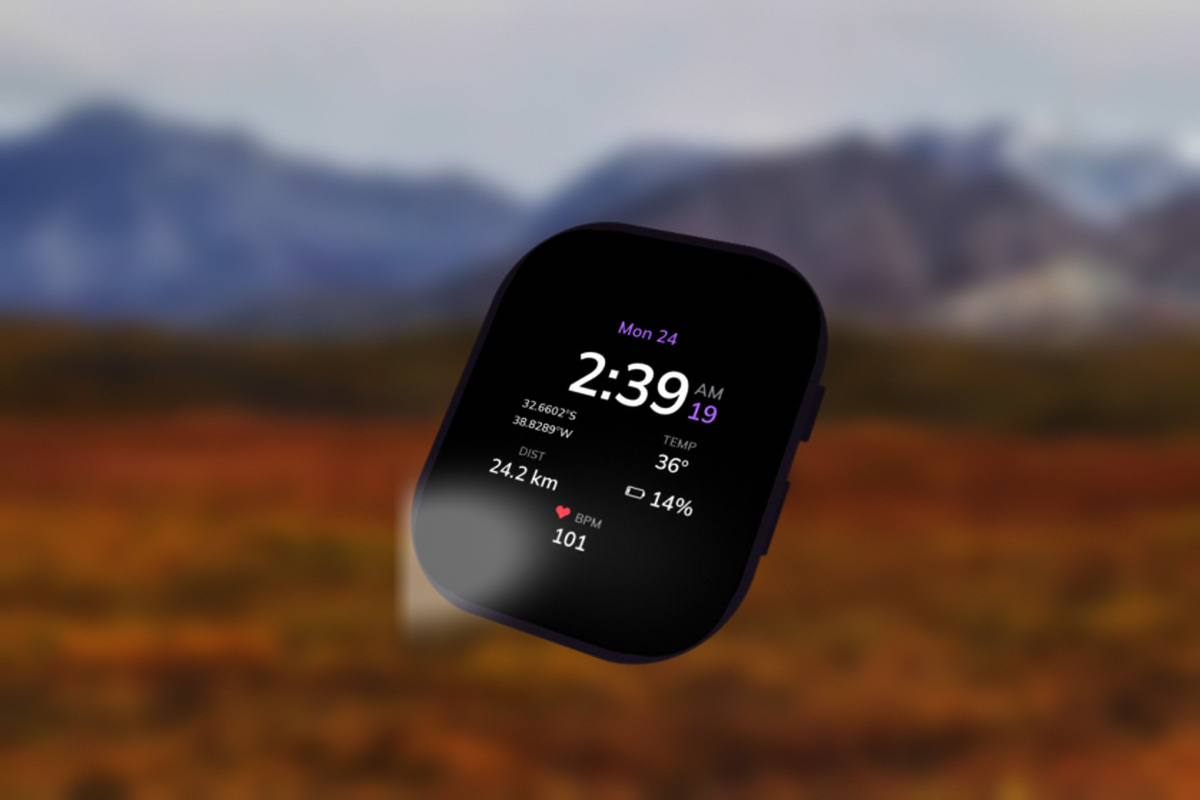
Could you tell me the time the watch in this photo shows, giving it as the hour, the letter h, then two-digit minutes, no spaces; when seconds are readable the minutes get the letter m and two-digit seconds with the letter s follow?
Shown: 2h39m19s
